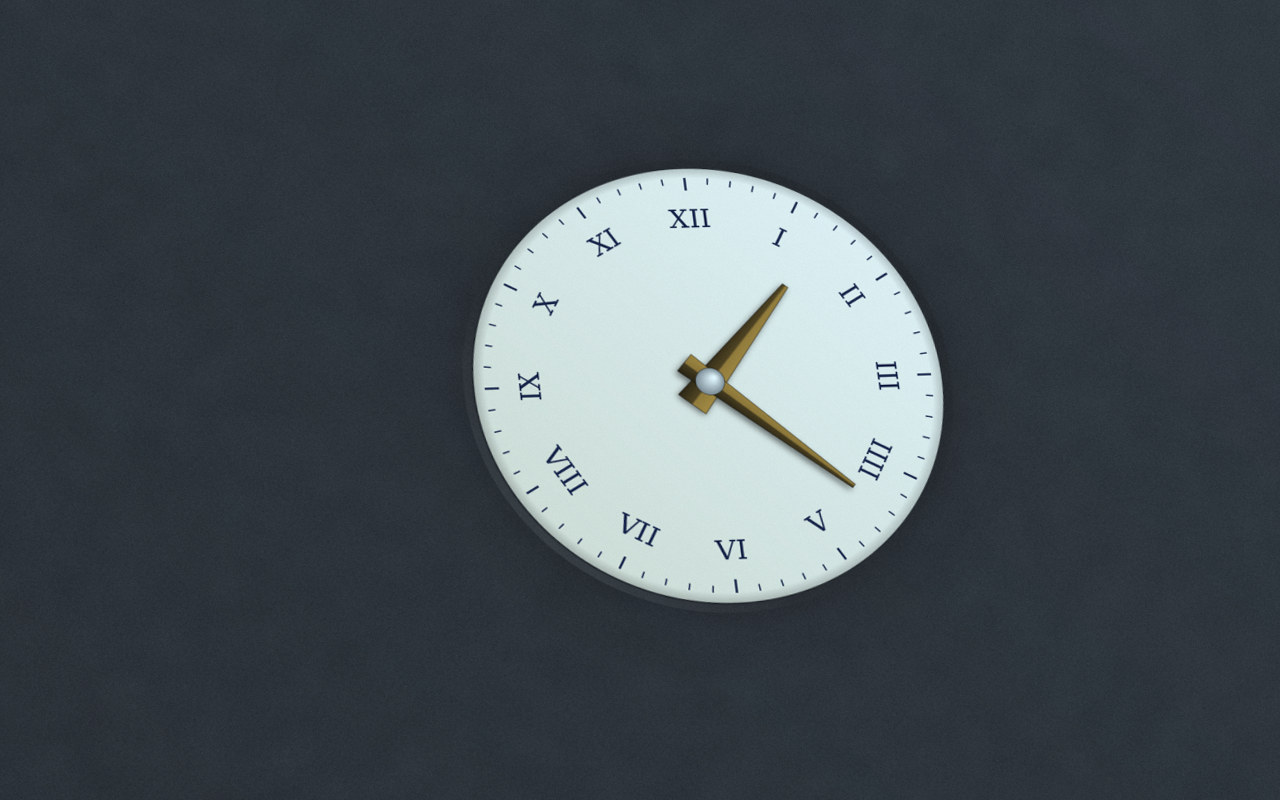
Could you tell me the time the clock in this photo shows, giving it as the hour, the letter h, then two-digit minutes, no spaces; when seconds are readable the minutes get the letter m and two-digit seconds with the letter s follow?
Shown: 1h22
